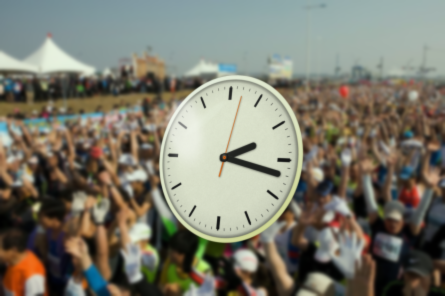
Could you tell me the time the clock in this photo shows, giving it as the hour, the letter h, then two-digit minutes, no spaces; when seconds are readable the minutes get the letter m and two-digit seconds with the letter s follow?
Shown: 2h17m02s
